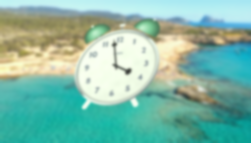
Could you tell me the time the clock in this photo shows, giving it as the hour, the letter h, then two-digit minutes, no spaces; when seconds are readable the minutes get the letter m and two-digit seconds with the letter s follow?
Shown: 3h58
